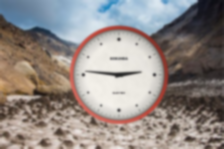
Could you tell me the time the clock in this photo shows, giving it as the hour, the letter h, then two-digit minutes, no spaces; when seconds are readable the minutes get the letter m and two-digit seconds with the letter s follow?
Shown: 2h46
